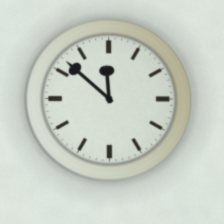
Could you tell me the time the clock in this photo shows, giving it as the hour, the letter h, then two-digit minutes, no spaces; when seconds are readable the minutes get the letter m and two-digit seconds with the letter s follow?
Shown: 11h52
